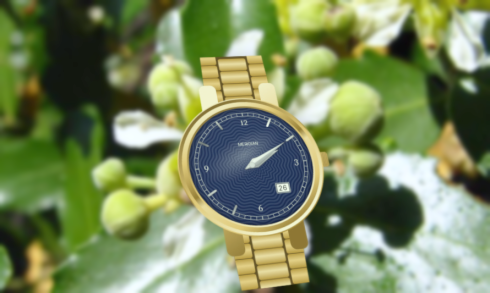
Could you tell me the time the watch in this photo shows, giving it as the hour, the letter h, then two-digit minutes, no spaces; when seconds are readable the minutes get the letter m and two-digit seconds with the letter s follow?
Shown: 2h10
